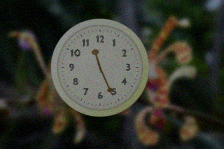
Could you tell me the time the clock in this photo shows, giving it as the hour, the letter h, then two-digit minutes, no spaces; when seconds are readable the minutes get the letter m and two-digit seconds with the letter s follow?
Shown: 11h26
